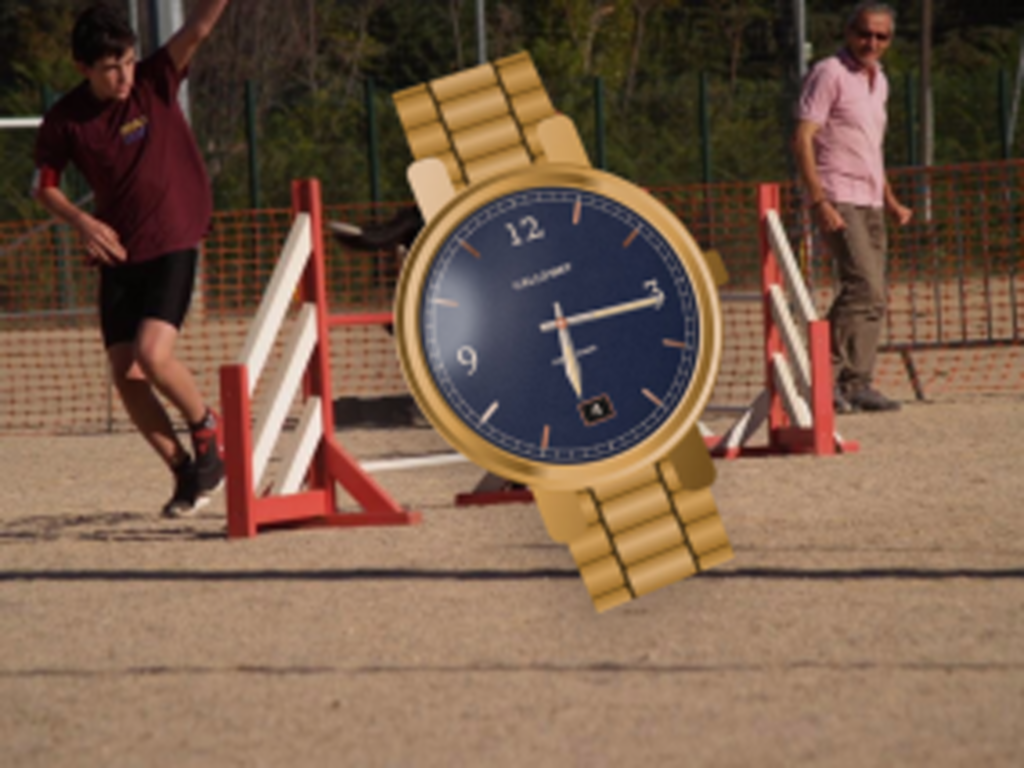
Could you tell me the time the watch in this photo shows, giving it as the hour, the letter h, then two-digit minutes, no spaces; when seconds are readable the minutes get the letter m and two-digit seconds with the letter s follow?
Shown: 6h16
